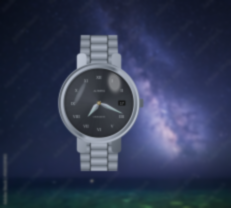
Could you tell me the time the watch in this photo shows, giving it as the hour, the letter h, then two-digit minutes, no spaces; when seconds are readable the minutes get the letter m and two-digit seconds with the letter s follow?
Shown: 7h19
